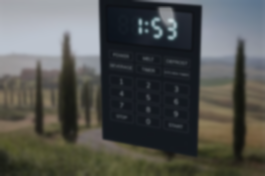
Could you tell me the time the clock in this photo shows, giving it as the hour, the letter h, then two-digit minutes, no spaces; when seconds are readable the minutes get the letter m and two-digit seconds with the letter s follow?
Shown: 1h53
